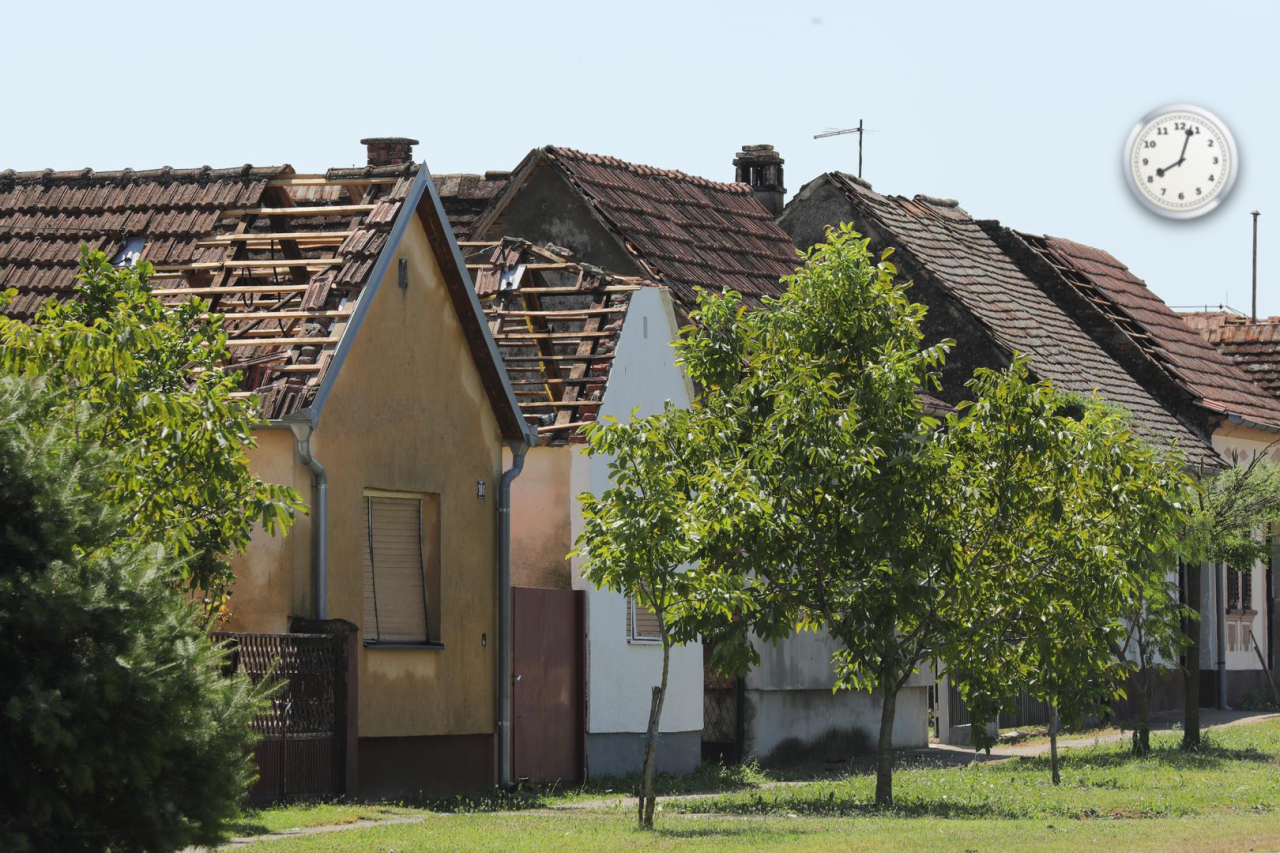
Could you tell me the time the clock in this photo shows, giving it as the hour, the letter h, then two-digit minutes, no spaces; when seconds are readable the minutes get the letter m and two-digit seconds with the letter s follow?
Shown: 8h03
